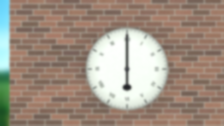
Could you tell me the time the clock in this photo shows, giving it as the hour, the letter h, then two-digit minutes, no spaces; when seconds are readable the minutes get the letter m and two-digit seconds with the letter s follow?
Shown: 6h00
